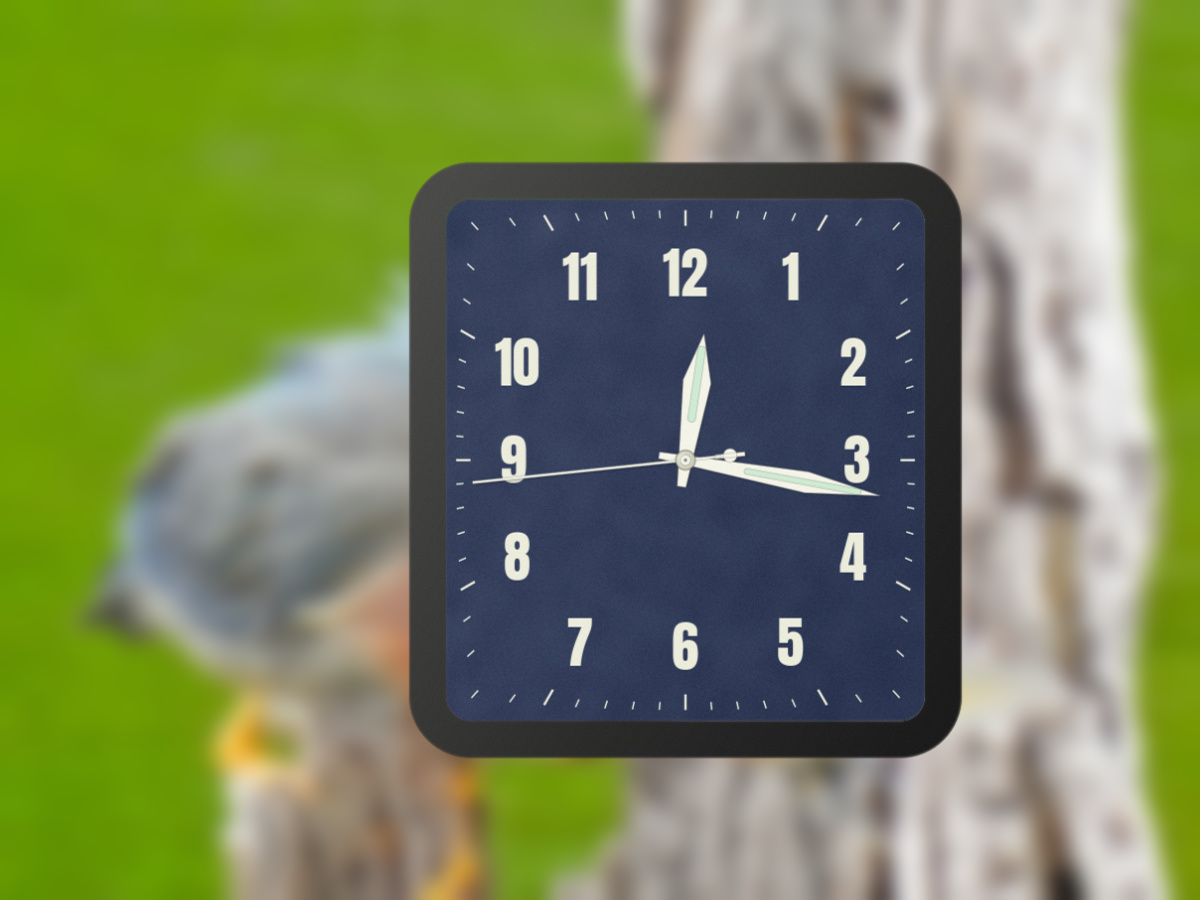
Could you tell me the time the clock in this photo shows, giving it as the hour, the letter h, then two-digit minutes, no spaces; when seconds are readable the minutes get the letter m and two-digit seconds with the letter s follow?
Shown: 12h16m44s
